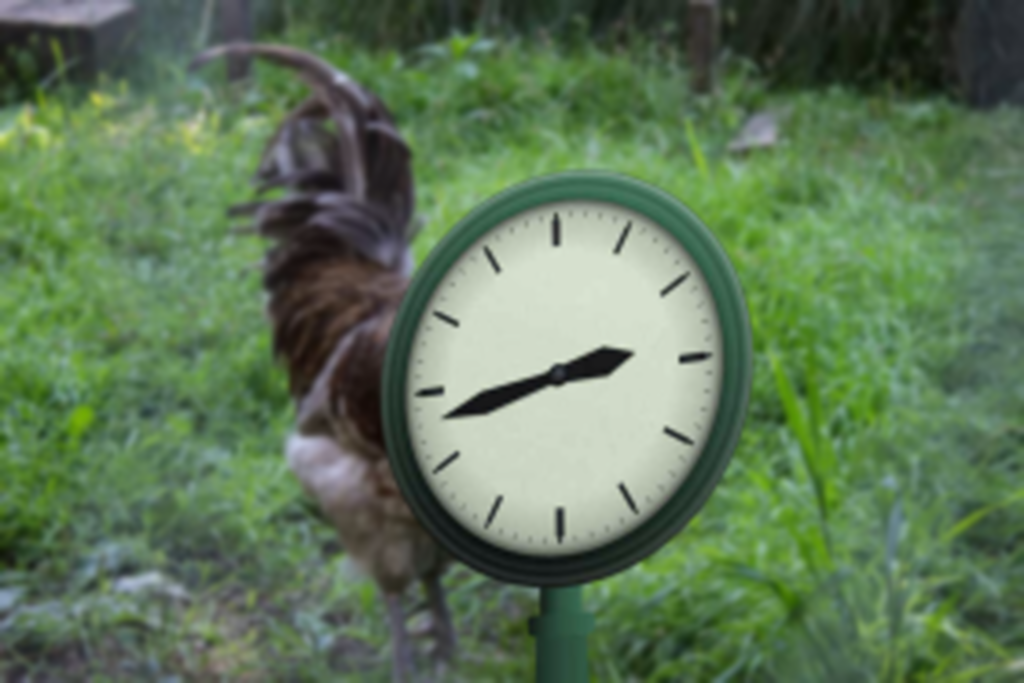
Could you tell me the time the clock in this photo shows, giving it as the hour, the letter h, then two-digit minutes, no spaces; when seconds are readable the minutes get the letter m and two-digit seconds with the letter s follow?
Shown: 2h43
